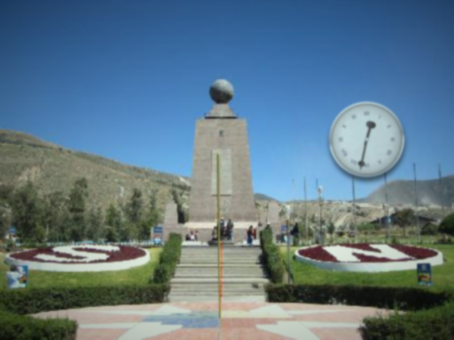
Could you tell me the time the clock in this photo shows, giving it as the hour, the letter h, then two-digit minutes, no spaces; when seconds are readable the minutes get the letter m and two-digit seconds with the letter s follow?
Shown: 12h32
